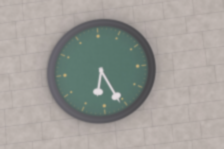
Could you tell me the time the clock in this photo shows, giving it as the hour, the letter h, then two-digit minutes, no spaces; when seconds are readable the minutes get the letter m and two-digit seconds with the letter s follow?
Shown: 6h26
